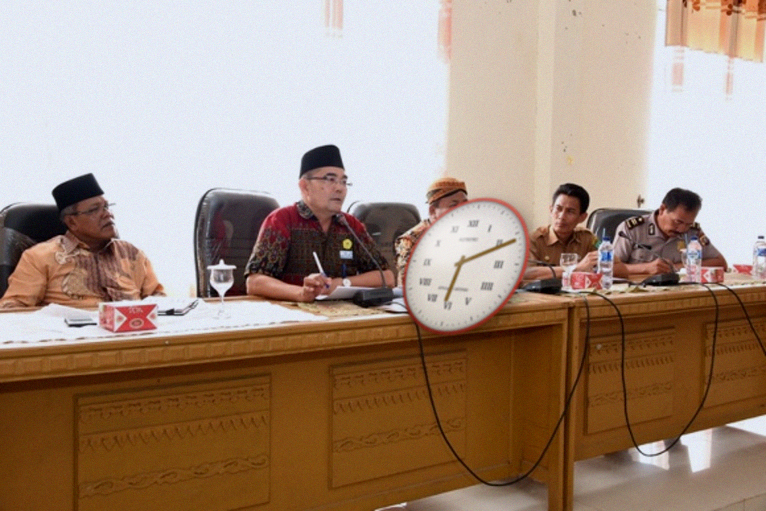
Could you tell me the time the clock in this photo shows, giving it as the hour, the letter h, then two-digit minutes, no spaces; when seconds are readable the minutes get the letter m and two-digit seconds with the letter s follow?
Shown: 6h11
